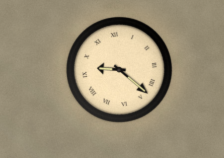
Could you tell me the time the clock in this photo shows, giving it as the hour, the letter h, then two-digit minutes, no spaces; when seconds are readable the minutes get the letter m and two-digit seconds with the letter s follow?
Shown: 9h23
